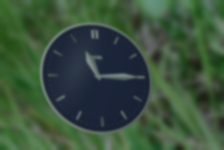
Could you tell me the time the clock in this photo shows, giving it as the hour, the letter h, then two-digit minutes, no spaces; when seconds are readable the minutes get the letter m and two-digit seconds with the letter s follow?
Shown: 11h15
